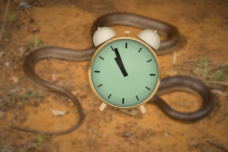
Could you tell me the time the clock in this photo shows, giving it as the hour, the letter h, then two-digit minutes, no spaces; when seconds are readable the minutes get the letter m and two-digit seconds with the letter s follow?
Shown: 10h56
